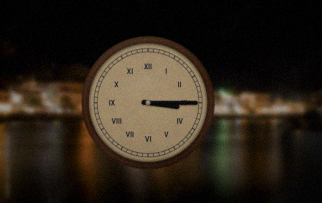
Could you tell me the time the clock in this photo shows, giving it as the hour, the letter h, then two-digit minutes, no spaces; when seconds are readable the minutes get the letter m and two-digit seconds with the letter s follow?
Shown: 3h15
